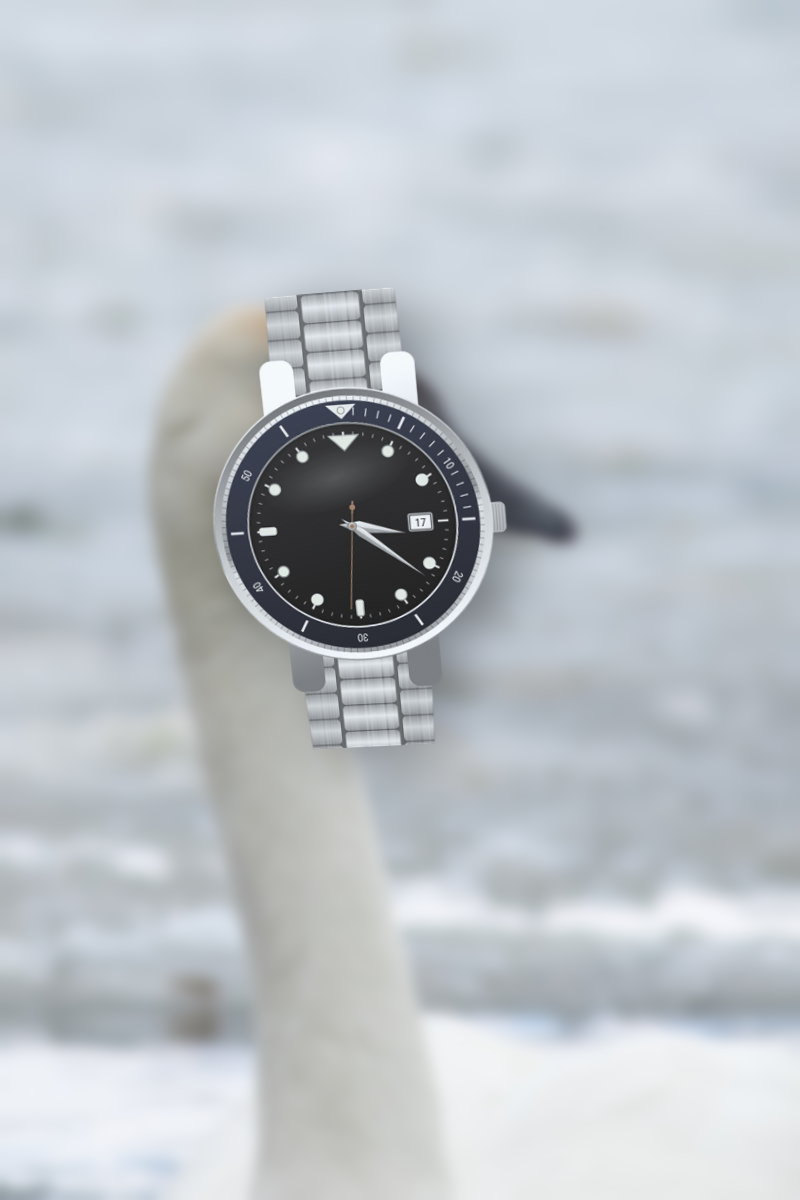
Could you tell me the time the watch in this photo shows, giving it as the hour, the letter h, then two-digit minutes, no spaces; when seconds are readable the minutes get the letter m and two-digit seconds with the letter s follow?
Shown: 3h21m31s
